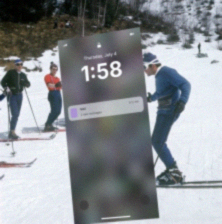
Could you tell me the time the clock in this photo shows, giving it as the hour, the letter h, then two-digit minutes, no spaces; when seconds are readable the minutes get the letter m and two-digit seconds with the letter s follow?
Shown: 1h58
